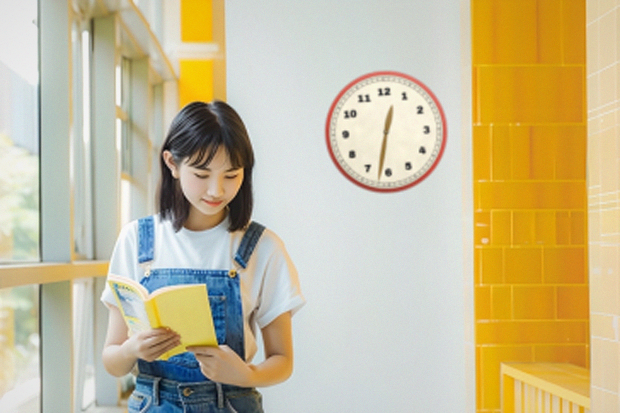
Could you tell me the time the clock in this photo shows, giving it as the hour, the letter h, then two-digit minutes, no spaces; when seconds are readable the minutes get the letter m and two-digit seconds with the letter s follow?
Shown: 12h32
